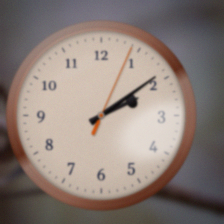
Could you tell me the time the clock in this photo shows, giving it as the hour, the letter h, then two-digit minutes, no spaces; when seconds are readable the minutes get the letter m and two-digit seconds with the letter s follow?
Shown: 2h09m04s
